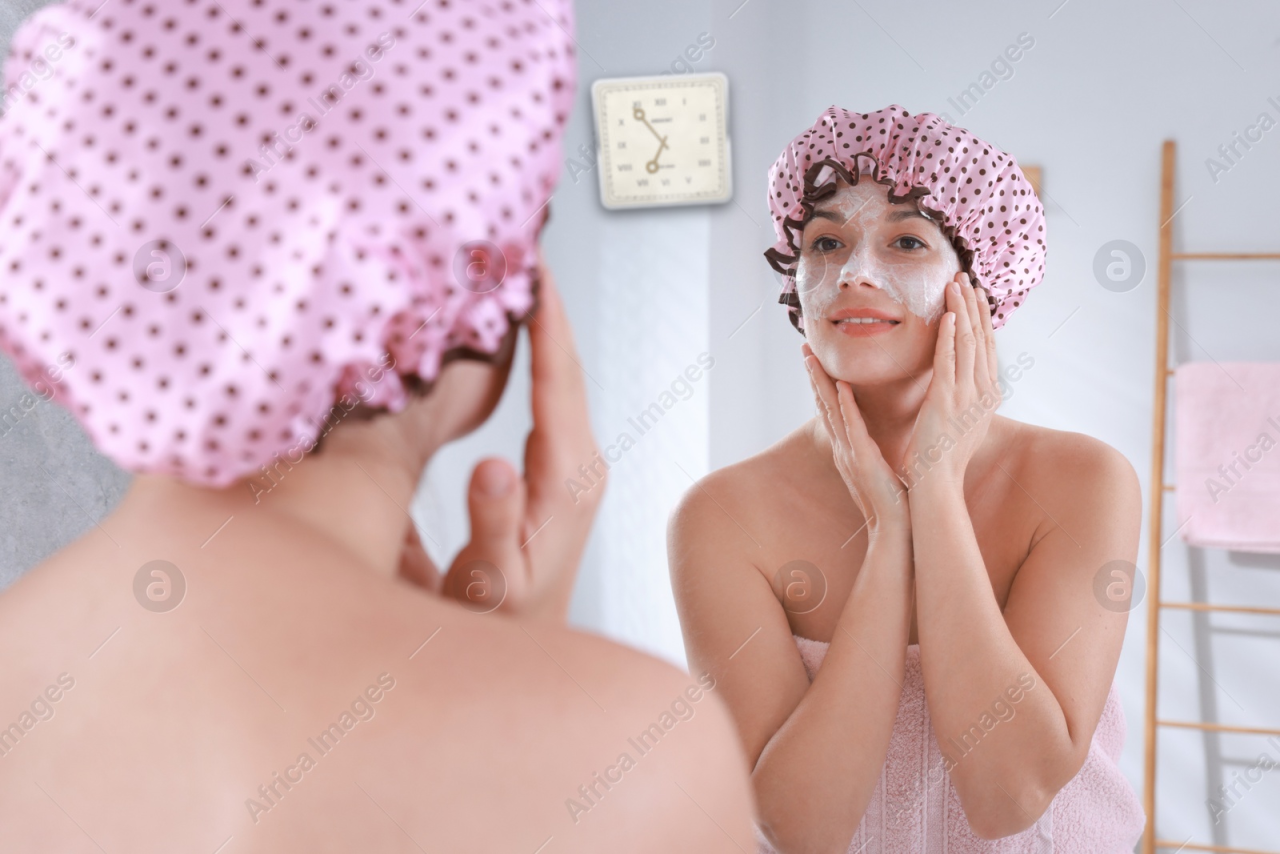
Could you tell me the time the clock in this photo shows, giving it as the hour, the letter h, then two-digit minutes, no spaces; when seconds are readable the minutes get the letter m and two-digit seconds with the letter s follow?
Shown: 6h54
